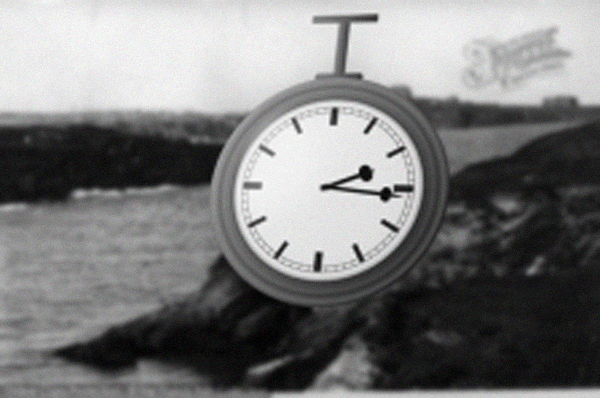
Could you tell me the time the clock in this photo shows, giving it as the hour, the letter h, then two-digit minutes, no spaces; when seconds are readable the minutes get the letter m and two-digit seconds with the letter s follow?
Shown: 2h16
